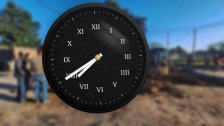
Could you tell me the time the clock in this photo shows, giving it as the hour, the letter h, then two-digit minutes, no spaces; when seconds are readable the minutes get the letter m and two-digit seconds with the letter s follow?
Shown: 7h40
